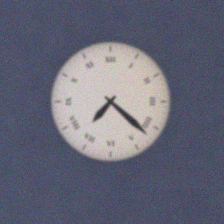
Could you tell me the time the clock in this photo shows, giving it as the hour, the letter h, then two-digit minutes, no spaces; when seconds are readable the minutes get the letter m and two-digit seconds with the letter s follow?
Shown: 7h22
